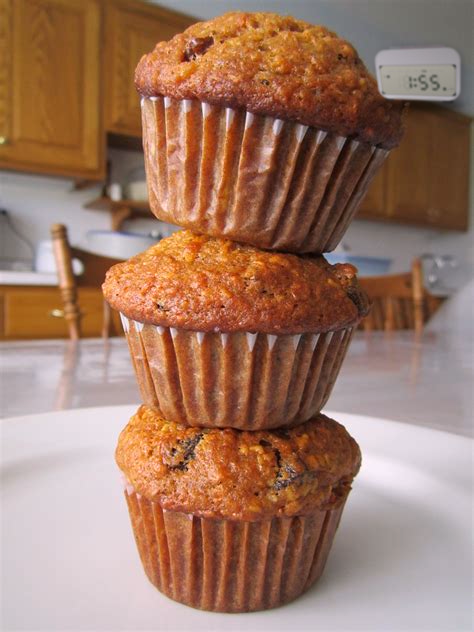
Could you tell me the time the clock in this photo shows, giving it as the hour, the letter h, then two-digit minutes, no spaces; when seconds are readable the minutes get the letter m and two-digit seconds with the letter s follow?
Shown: 1h55
